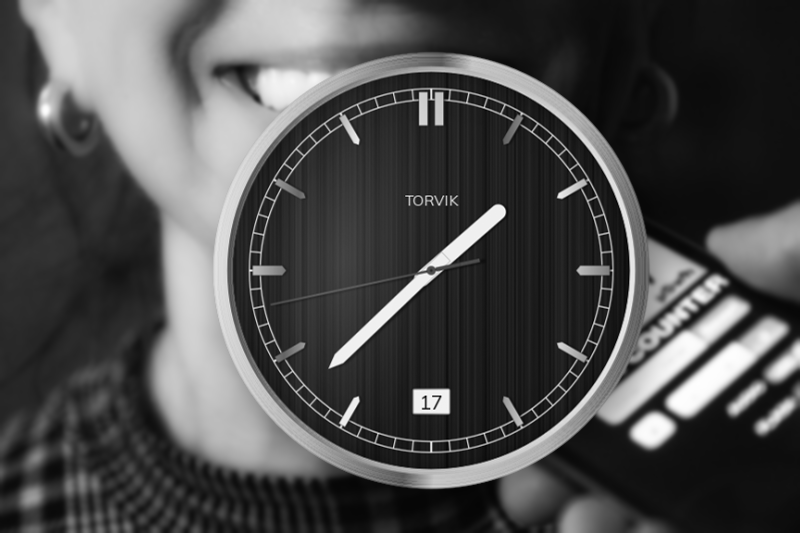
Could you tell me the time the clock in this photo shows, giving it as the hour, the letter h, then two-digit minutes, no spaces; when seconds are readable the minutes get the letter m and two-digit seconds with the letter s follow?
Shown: 1h37m43s
